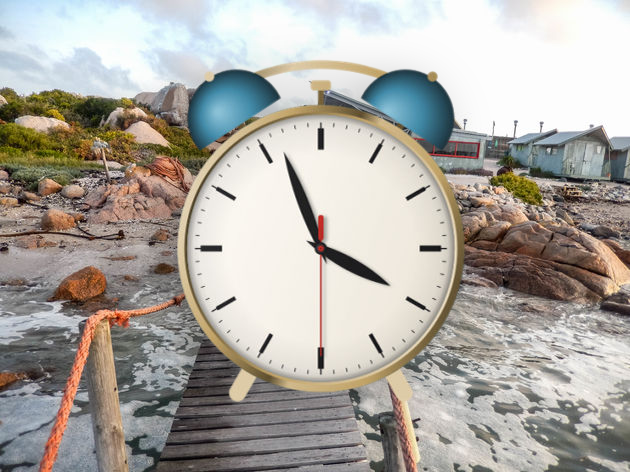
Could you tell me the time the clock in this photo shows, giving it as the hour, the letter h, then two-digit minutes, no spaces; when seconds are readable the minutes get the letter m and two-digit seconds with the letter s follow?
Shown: 3h56m30s
